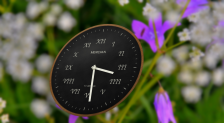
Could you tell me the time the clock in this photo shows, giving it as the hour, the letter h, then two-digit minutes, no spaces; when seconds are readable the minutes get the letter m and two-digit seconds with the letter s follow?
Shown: 3h29
